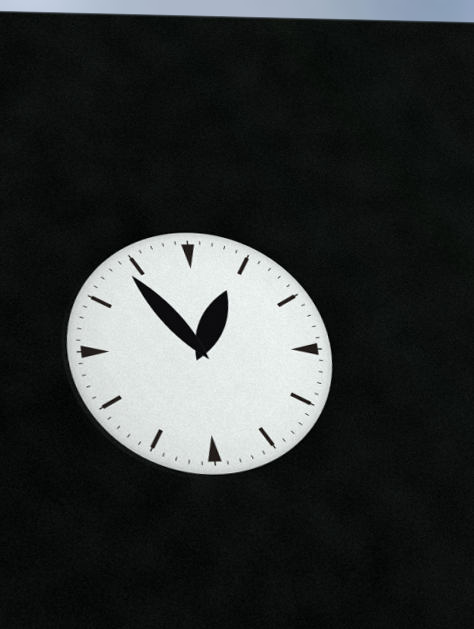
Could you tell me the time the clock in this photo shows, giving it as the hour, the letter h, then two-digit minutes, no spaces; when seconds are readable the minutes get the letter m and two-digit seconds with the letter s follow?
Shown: 12h54
